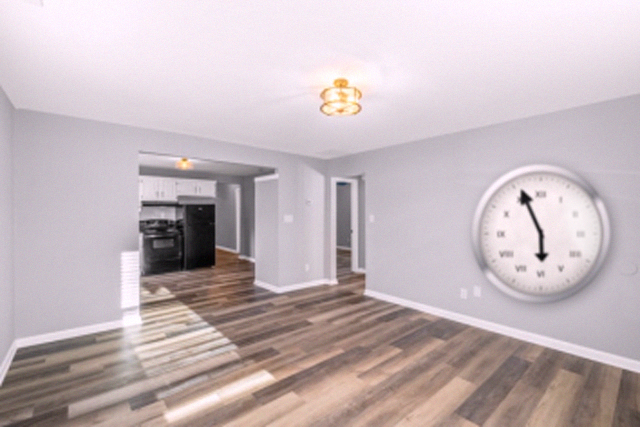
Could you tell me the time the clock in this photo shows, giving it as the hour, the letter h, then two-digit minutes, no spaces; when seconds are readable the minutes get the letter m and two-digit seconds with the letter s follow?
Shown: 5h56
